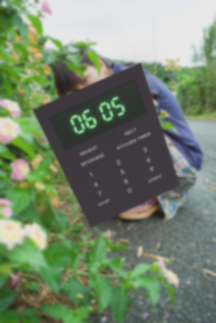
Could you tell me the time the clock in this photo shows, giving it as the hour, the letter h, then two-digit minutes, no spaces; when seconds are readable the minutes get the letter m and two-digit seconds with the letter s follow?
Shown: 6h05
